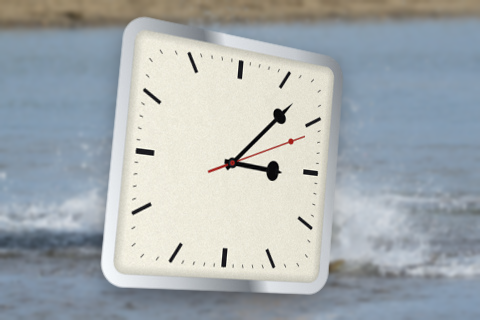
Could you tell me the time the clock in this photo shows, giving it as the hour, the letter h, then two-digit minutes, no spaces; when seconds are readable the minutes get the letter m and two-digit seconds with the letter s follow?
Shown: 3h07m11s
